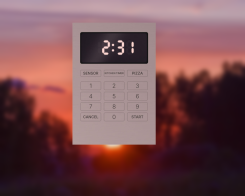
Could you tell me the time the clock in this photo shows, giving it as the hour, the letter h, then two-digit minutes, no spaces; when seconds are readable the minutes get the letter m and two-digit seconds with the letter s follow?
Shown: 2h31
